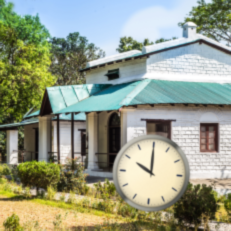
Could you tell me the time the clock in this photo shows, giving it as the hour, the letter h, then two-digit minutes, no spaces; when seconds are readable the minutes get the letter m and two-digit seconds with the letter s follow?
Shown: 10h00
